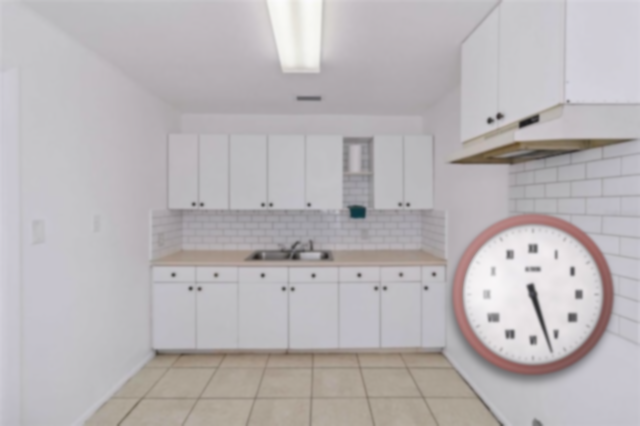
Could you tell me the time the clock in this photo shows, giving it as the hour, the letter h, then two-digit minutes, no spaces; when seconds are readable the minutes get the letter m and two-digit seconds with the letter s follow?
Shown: 5h27
